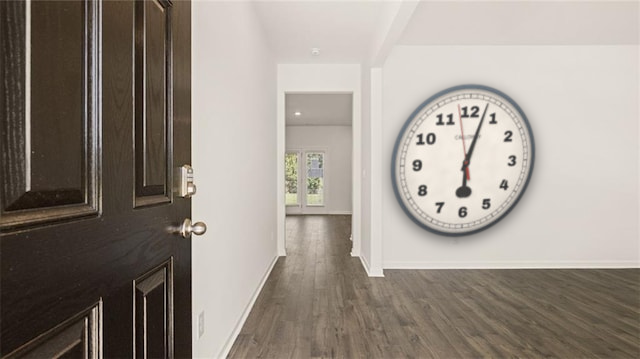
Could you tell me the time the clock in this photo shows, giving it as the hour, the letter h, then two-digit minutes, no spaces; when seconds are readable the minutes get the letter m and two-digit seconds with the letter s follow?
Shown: 6h02m58s
